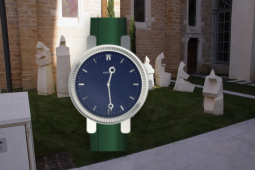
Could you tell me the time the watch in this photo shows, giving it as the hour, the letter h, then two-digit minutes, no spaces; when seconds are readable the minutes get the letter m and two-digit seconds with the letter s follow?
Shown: 12h29
